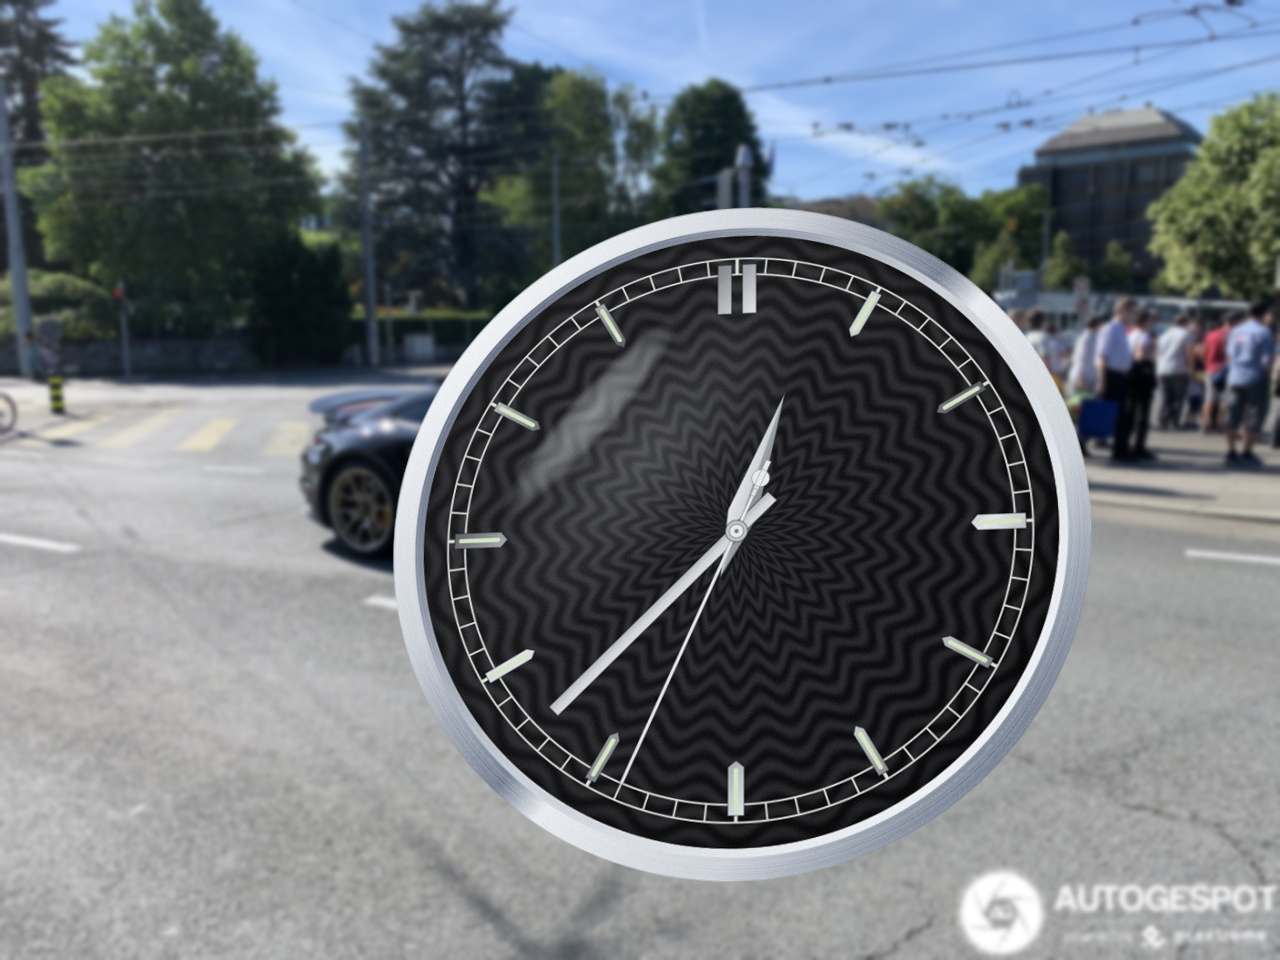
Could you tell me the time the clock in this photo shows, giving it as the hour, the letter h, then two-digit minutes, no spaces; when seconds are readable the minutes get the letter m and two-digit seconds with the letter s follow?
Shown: 12h37m34s
